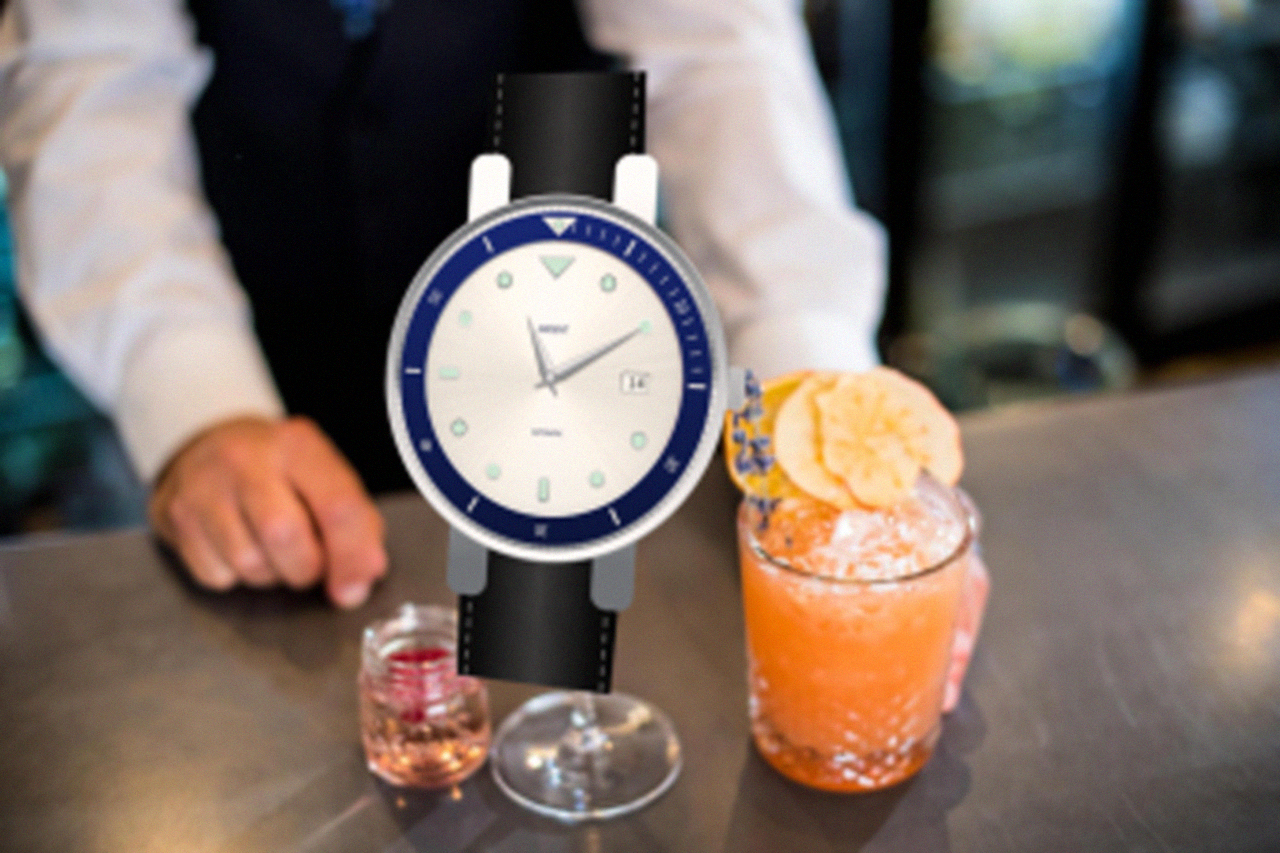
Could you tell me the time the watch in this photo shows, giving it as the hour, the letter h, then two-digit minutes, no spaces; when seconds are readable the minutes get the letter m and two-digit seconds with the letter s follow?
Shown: 11h10
